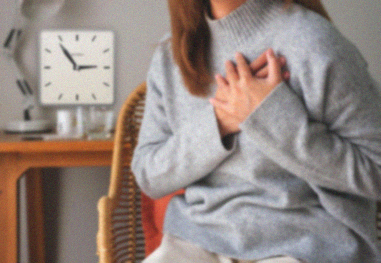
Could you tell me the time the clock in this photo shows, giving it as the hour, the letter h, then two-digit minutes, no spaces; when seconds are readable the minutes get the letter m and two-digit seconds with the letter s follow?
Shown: 2h54
